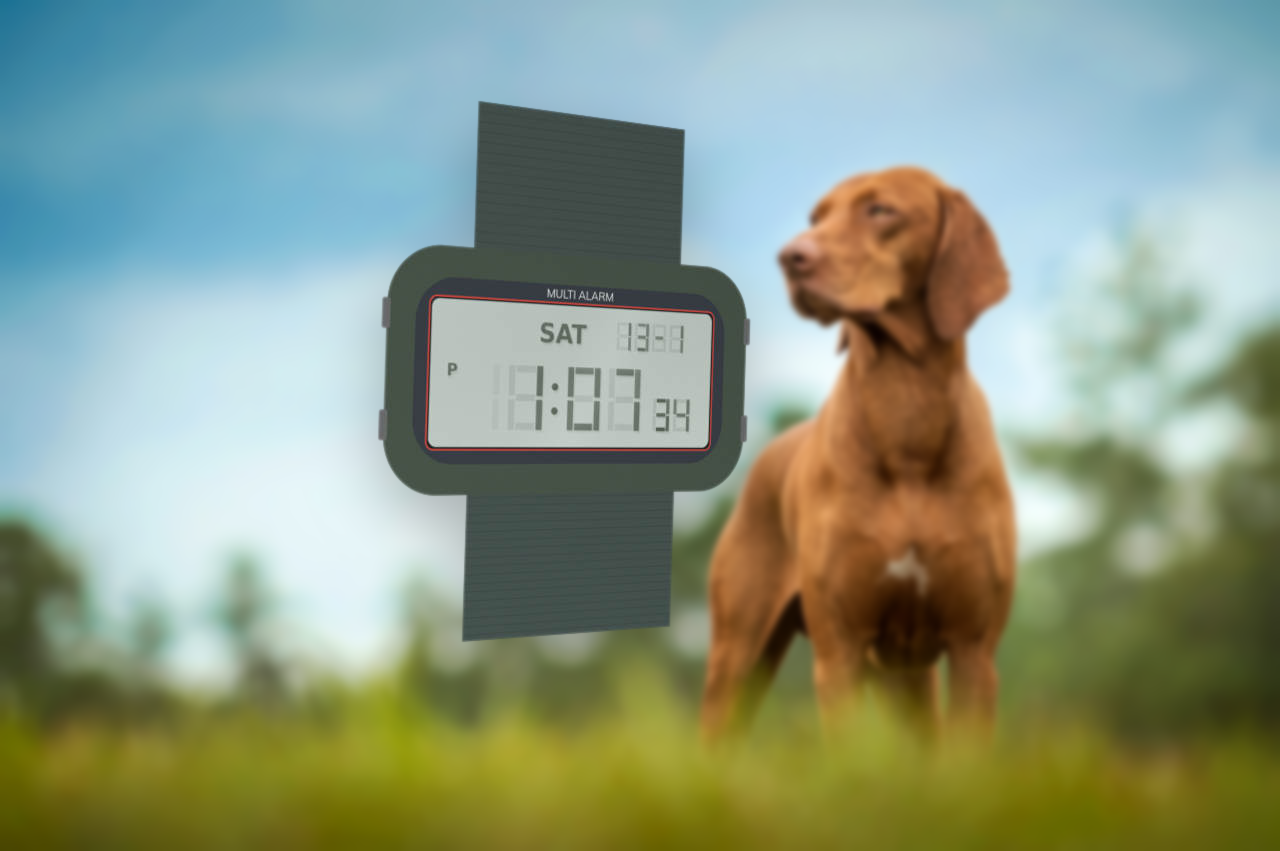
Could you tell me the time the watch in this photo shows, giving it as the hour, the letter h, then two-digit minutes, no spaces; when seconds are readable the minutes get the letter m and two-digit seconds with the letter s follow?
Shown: 1h07m34s
